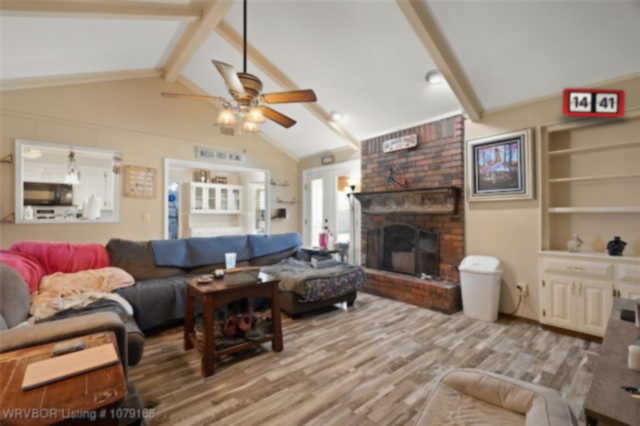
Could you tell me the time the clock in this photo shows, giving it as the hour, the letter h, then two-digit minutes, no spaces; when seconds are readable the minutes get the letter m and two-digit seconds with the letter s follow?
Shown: 14h41
